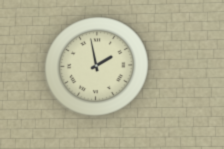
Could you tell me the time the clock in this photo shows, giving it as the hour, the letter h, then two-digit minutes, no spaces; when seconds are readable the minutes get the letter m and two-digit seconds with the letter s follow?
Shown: 1h58
